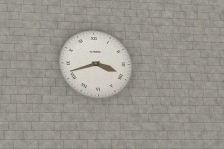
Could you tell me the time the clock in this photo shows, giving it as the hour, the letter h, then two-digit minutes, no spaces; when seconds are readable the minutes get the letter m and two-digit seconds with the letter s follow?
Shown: 3h42
